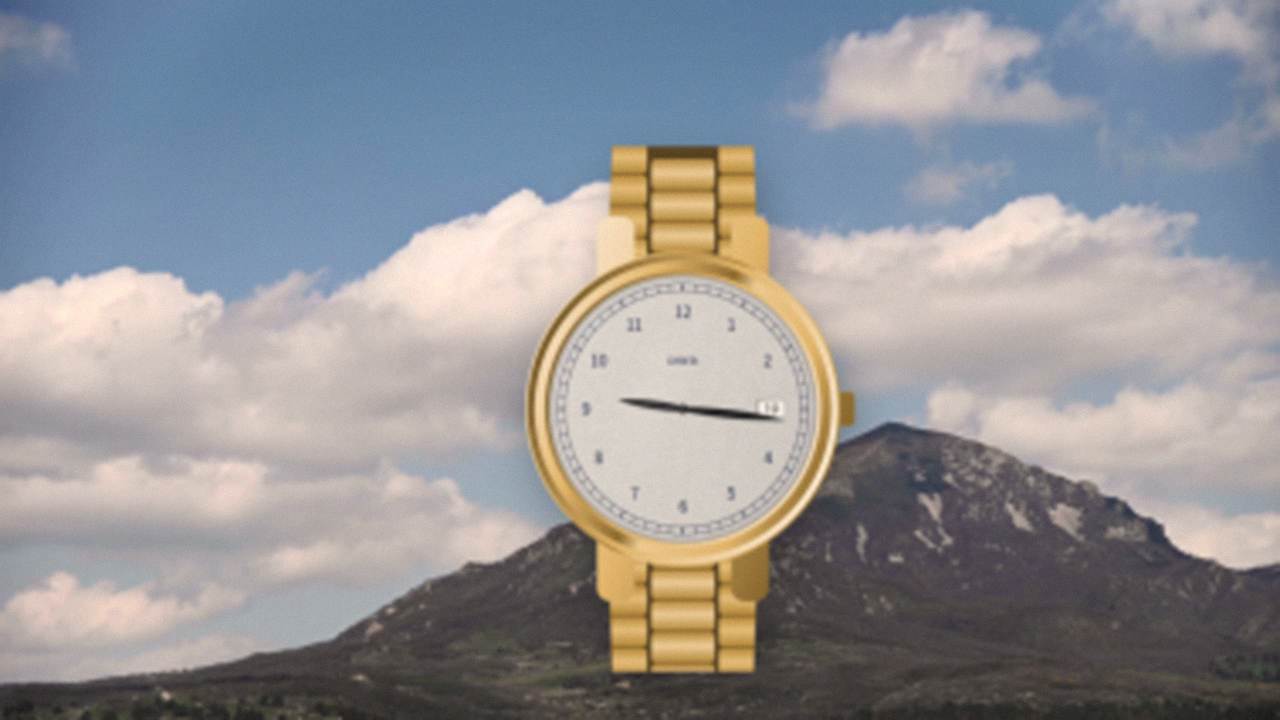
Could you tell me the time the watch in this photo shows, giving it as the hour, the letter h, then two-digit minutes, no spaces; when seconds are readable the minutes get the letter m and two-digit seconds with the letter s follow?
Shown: 9h16
